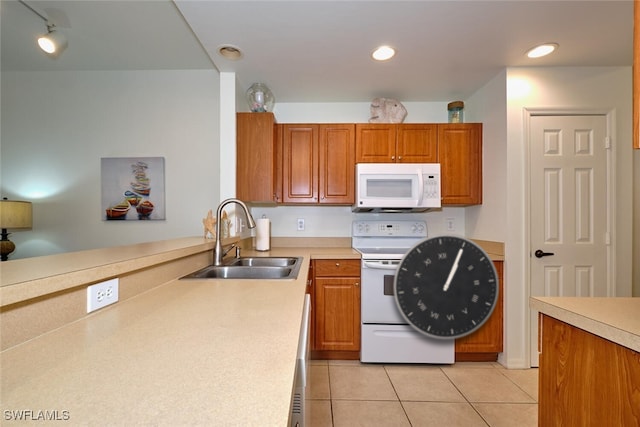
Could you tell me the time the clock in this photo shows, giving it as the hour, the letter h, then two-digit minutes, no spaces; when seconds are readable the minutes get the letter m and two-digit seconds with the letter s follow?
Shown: 1h05
